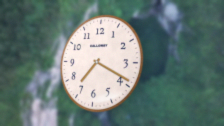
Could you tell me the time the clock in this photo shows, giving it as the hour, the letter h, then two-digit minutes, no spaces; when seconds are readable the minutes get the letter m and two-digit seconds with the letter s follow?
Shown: 7h19
